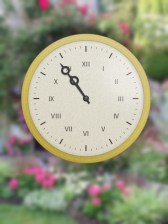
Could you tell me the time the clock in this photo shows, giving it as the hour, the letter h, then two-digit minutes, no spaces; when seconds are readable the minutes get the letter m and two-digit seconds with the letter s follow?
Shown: 10h54
